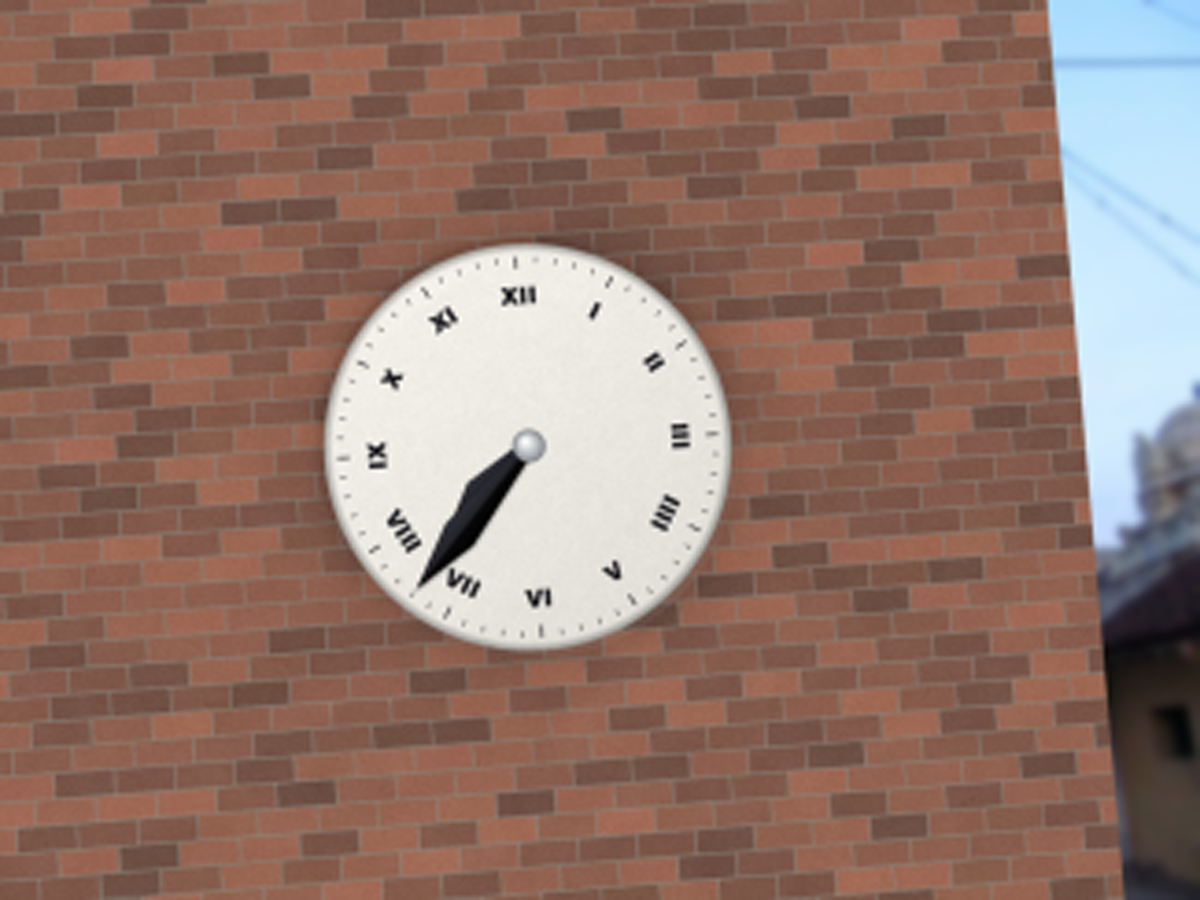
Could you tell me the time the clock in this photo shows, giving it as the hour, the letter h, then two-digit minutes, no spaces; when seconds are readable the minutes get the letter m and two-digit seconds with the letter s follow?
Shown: 7h37
